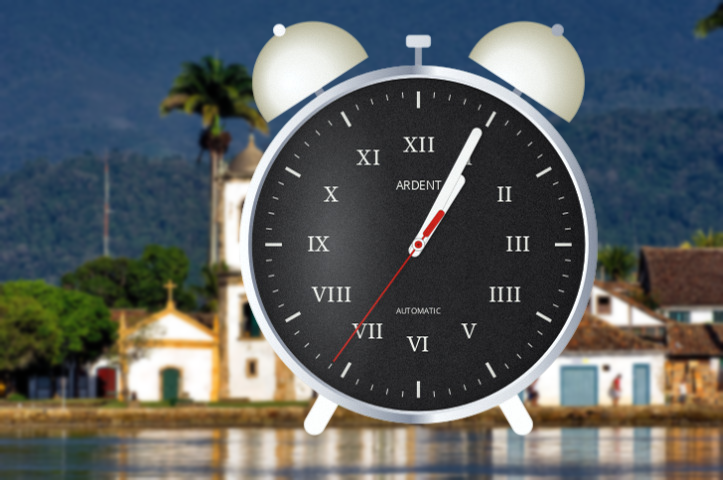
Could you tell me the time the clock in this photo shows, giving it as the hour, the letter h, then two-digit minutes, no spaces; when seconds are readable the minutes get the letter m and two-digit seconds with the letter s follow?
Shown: 1h04m36s
